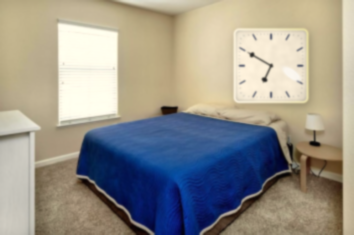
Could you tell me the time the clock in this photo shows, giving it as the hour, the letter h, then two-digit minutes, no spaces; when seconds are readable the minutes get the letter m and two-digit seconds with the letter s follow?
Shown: 6h50
